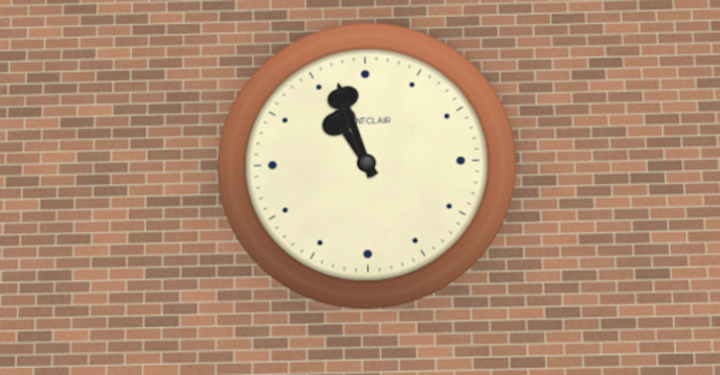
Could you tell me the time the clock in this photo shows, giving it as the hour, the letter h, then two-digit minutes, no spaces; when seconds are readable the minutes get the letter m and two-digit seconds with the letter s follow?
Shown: 10h57
